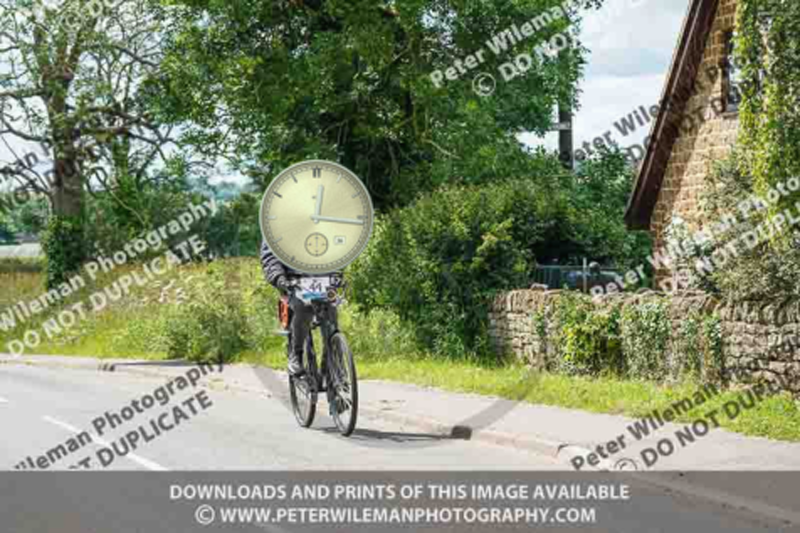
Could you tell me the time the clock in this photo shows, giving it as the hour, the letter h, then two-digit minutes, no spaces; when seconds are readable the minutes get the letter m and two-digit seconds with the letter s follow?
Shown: 12h16
